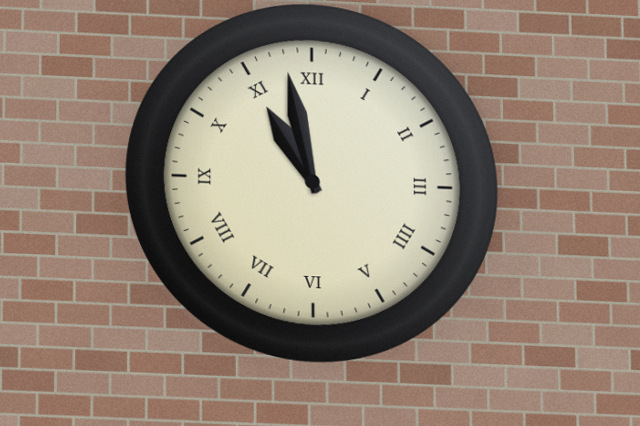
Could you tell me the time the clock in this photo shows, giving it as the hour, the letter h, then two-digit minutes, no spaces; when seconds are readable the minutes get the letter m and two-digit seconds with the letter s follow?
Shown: 10h58
